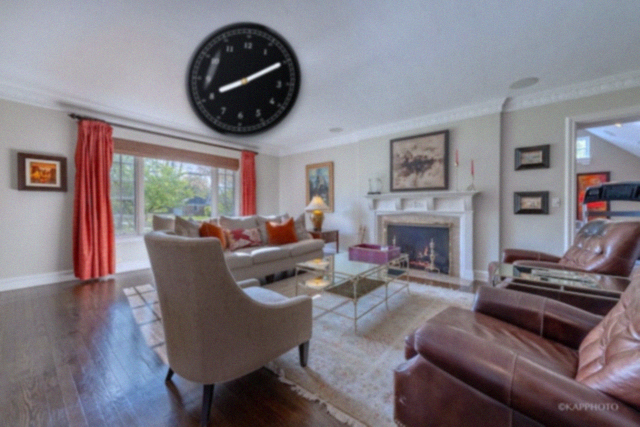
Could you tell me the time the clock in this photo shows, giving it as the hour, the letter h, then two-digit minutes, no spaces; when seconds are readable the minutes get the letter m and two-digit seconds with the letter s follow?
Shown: 8h10
